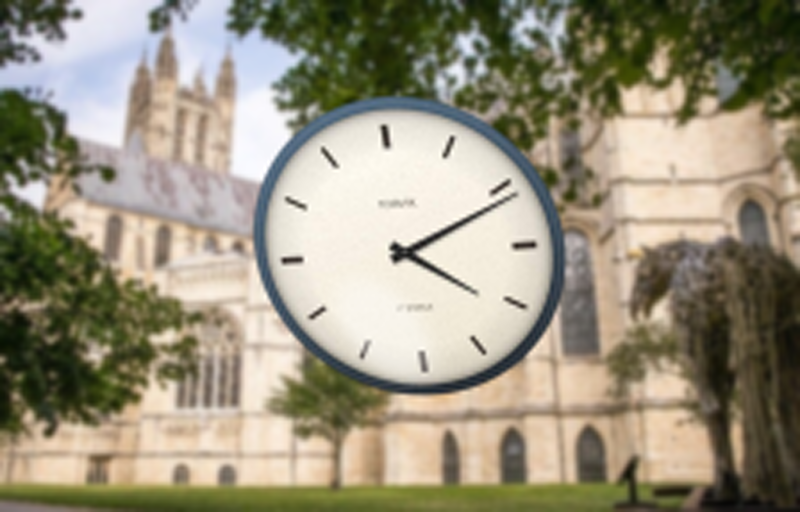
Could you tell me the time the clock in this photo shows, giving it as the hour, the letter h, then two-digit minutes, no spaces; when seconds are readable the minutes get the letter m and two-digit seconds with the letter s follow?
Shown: 4h11
